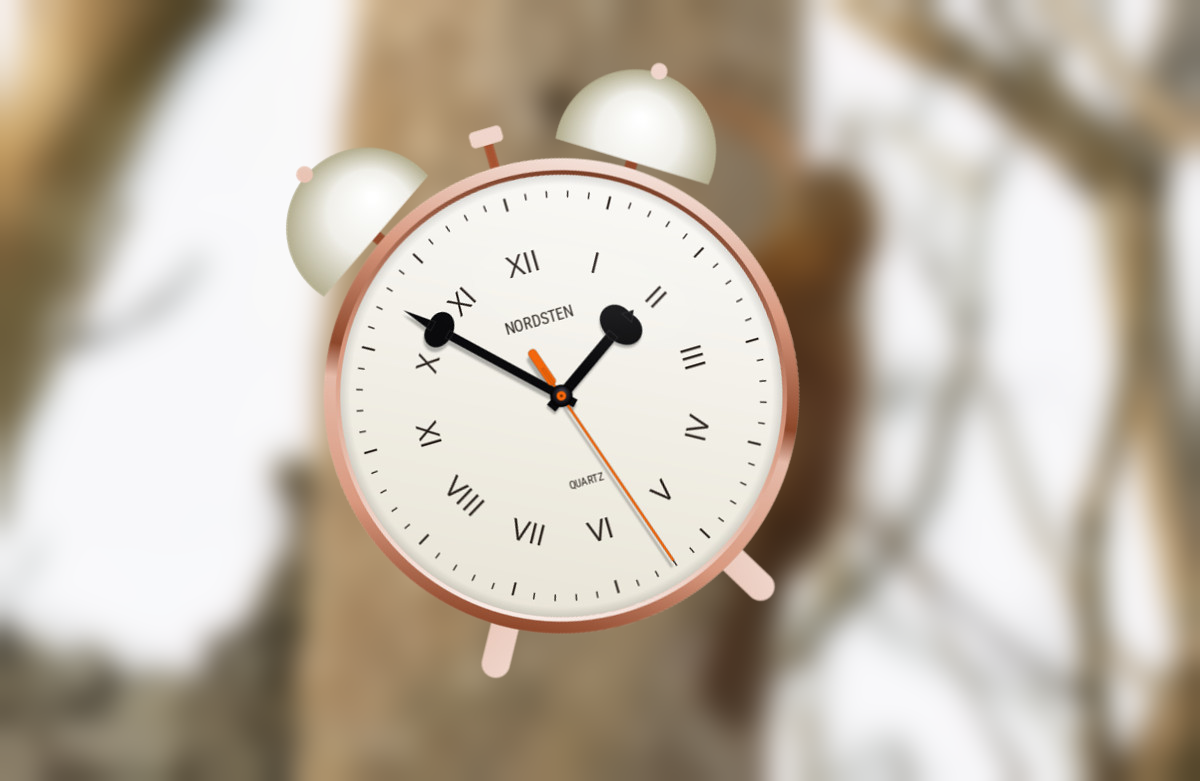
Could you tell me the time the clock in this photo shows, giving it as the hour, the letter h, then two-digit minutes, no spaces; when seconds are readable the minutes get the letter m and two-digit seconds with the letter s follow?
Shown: 1h52m27s
